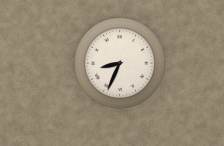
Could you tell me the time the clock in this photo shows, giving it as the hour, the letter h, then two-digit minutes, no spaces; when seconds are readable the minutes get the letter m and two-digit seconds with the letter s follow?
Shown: 8h34
